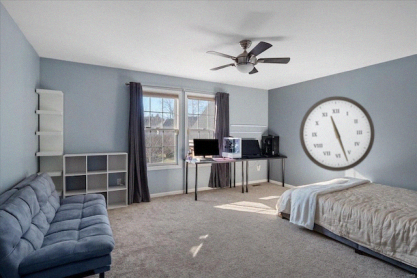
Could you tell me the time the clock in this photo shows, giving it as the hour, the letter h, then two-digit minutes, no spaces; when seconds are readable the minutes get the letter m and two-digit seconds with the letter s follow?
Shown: 11h27
